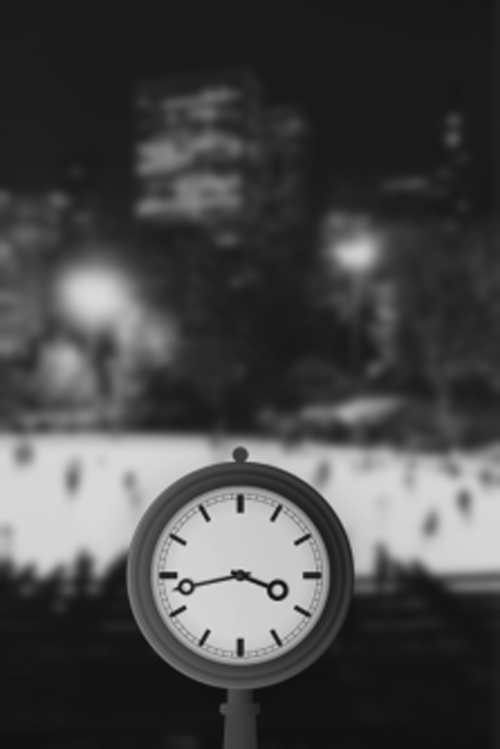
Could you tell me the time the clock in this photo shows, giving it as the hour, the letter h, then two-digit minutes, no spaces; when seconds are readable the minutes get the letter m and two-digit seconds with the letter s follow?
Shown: 3h43
